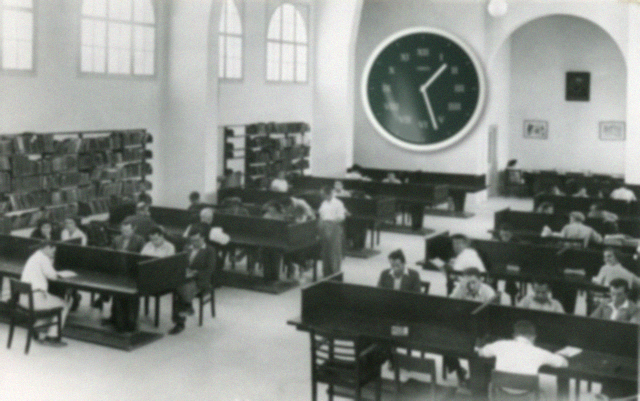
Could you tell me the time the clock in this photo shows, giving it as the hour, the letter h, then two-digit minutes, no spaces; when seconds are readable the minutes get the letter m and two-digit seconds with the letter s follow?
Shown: 1h27
